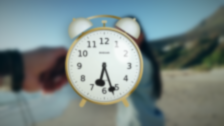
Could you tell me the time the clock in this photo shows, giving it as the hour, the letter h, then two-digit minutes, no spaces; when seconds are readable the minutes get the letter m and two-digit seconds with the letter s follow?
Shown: 6h27
